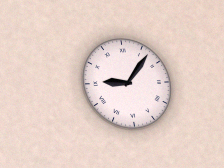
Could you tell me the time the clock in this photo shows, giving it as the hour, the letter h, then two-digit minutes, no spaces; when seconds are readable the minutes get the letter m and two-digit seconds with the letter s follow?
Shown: 9h07
